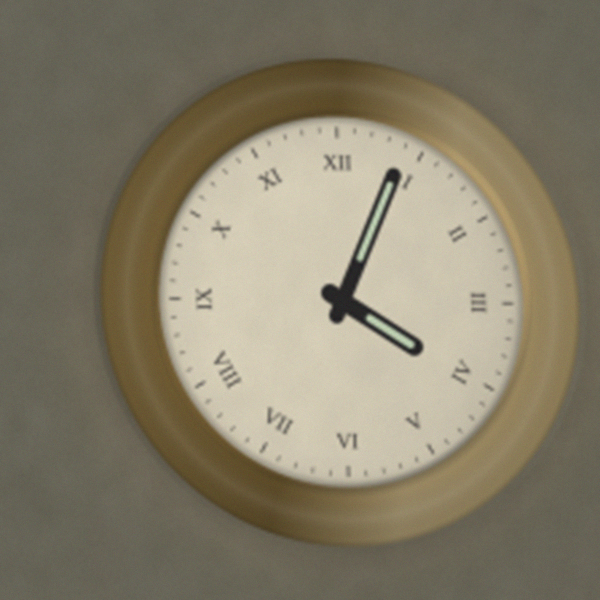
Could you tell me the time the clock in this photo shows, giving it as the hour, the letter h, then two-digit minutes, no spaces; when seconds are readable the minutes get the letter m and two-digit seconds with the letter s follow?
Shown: 4h04
